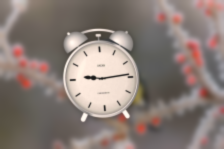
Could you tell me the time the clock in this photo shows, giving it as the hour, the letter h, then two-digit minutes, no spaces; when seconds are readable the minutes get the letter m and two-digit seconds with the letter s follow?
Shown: 9h14
